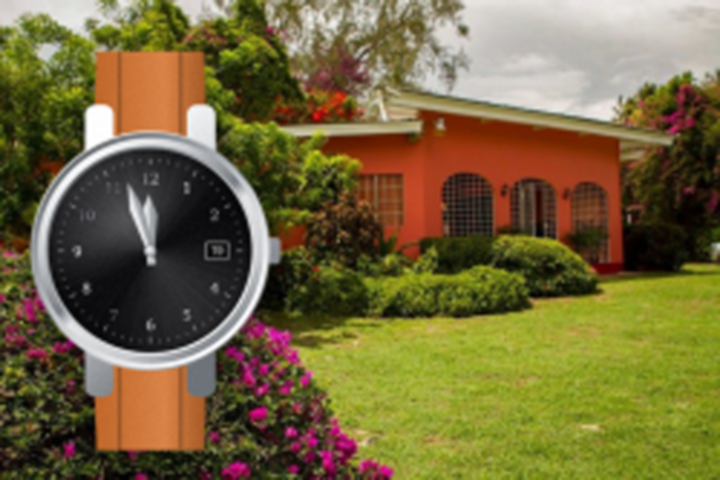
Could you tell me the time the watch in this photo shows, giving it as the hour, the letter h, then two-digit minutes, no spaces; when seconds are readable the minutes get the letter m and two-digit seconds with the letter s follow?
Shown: 11h57
